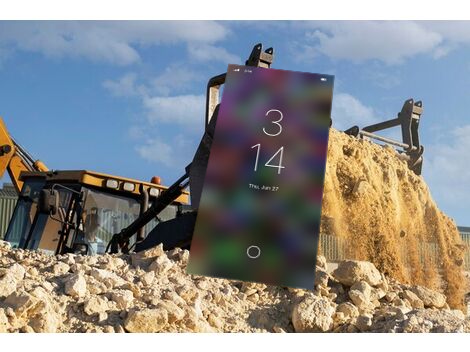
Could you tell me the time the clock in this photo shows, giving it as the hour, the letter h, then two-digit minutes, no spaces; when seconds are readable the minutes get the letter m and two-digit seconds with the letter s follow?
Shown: 3h14
